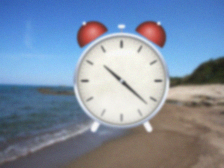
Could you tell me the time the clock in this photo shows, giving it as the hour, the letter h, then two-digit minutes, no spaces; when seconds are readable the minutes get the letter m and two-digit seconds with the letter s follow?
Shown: 10h22
